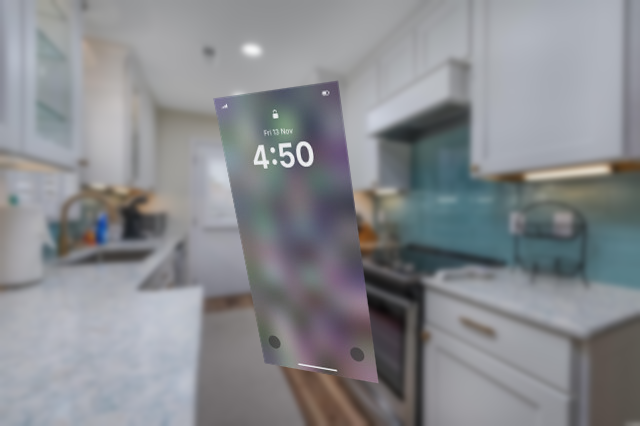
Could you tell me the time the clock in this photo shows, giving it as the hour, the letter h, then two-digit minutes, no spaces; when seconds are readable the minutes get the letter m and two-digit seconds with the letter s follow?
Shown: 4h50
